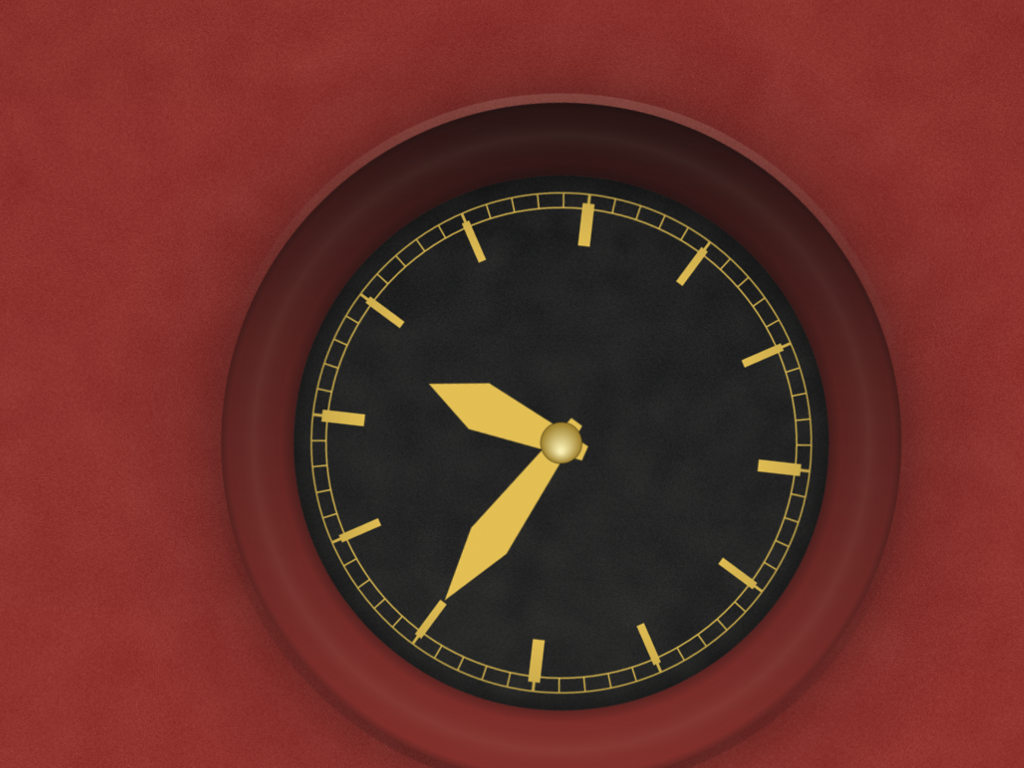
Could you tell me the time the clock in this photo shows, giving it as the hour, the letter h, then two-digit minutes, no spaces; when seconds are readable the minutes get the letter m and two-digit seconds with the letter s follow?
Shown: 9h35
